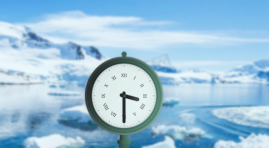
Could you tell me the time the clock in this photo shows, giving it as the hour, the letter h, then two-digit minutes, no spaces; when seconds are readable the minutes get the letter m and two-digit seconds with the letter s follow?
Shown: 3h30
